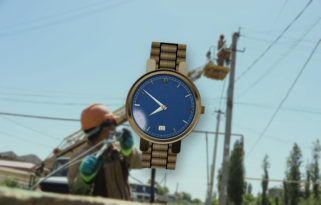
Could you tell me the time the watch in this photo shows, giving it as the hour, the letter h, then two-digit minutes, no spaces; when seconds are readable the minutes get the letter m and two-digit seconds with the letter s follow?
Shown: 7h51
